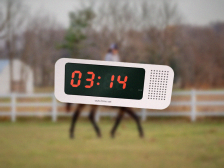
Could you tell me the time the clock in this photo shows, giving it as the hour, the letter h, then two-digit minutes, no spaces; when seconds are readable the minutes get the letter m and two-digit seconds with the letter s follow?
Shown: 3h14
